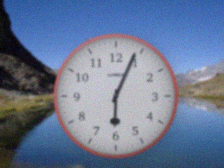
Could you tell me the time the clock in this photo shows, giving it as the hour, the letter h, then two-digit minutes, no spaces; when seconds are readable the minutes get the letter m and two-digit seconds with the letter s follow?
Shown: 6h04
